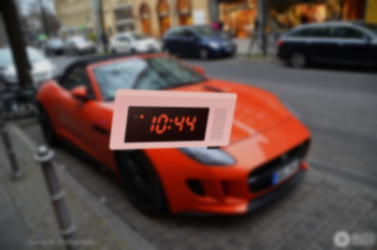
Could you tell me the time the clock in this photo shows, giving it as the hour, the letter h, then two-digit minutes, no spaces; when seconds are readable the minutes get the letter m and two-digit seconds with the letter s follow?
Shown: 10h44
